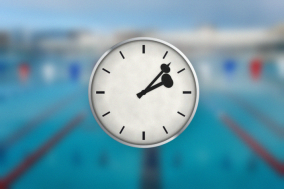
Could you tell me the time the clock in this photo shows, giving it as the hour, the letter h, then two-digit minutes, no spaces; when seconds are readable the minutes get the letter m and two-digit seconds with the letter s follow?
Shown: 2h07
